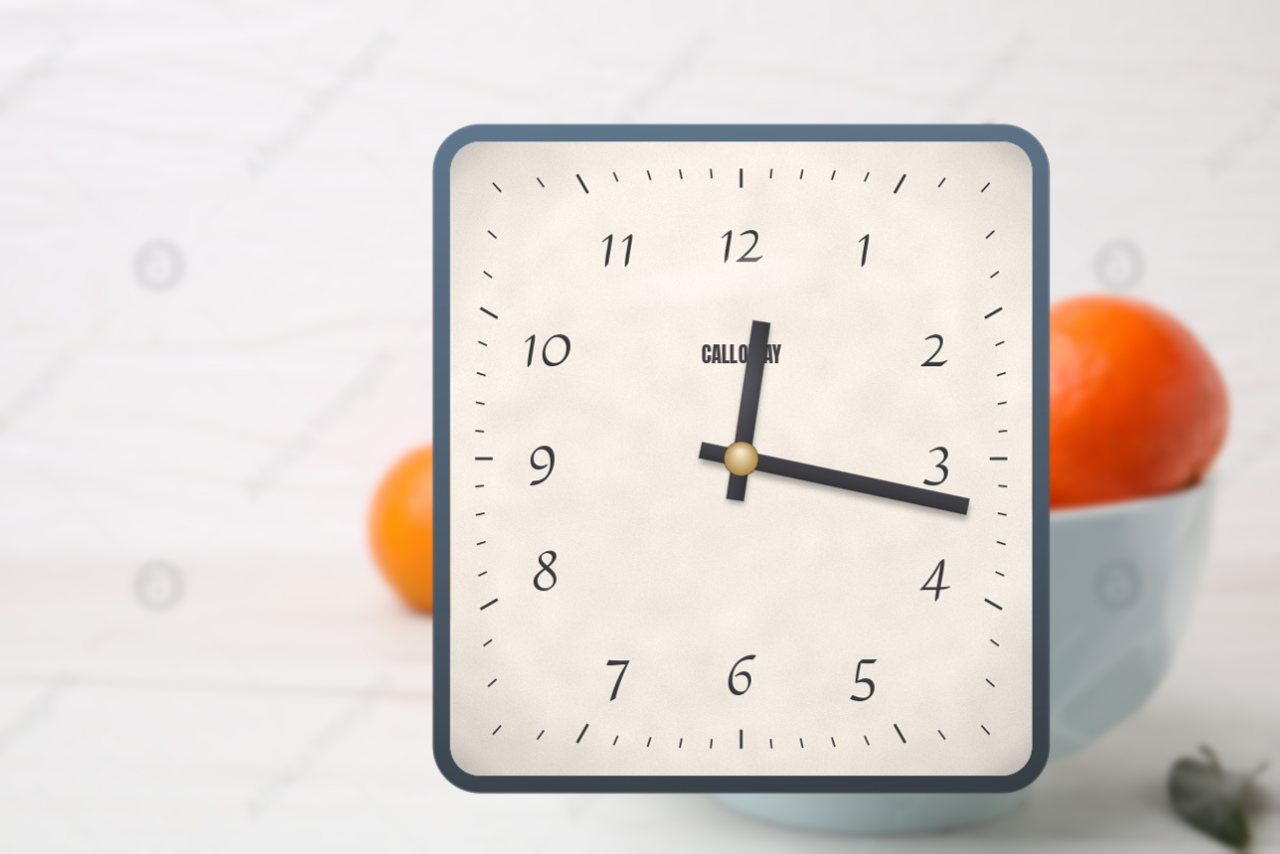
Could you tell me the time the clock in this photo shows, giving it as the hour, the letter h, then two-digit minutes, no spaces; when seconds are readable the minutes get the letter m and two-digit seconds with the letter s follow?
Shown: 12h17
